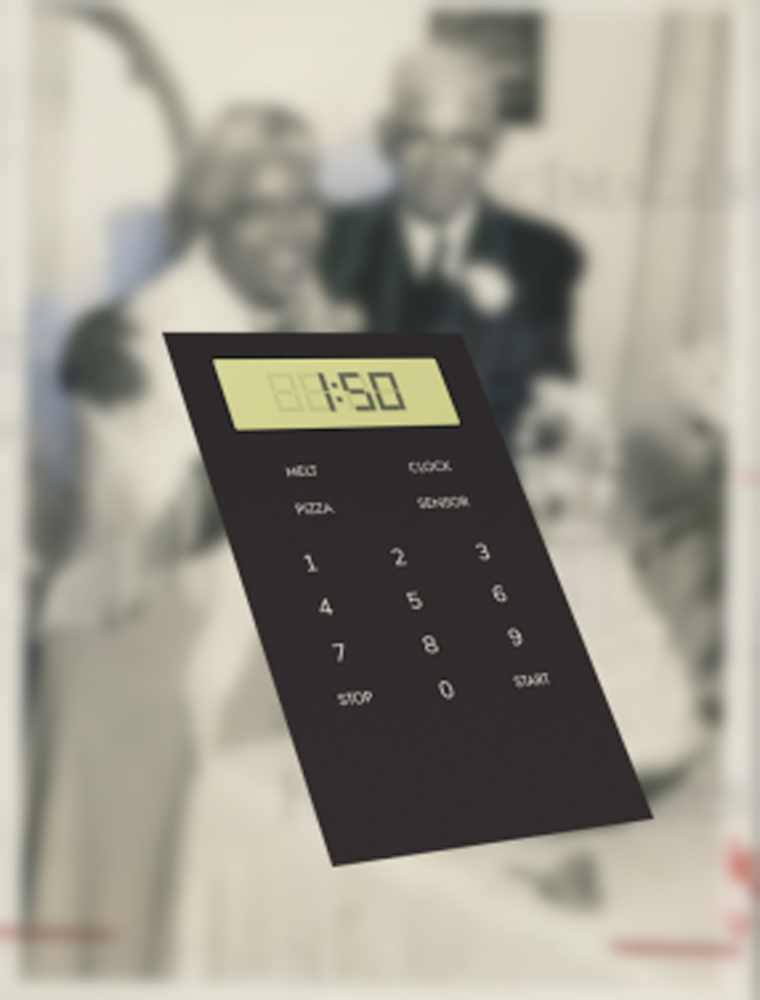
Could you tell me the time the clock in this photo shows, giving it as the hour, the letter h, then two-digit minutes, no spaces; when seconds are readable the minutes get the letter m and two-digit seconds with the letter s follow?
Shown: 1h50
